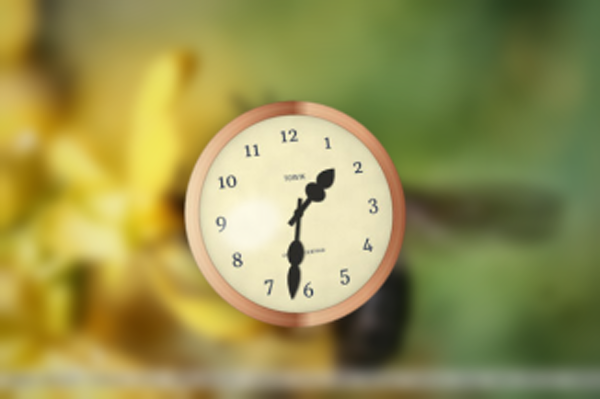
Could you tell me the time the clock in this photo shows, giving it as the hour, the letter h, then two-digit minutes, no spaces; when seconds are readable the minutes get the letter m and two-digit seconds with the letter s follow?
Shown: 1h32
